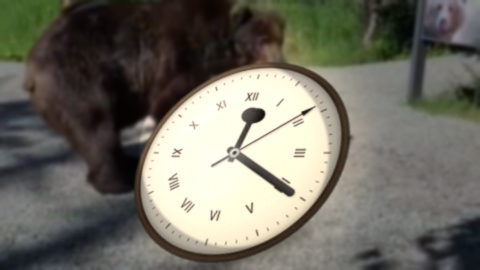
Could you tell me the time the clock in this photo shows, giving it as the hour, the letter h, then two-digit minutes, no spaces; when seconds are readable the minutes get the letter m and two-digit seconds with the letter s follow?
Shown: 12h20m09s
